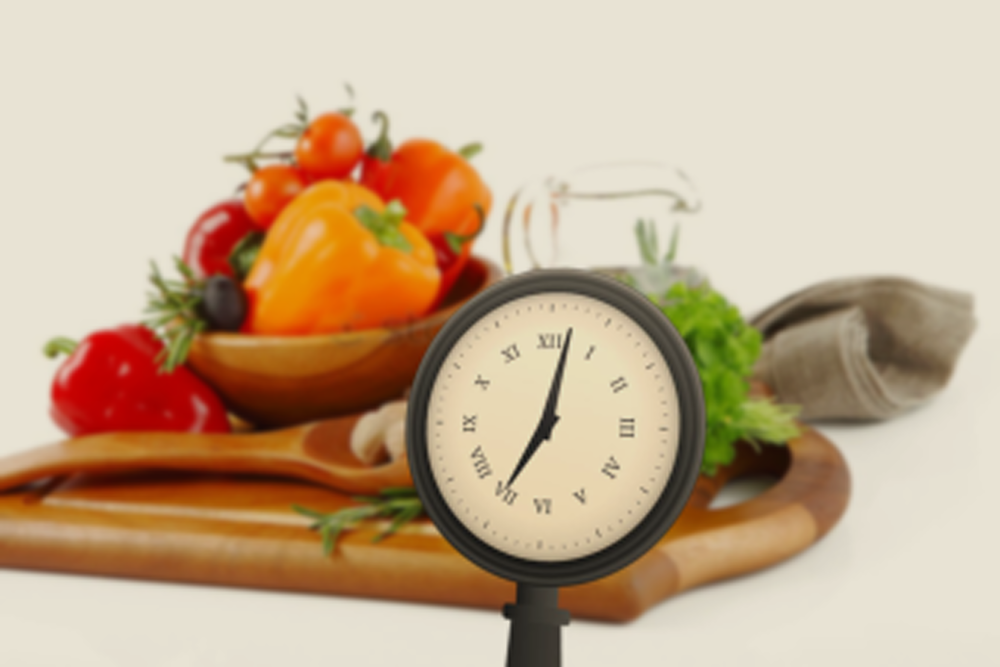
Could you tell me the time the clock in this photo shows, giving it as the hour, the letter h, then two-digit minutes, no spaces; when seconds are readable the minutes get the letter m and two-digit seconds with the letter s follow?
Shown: 7h02
